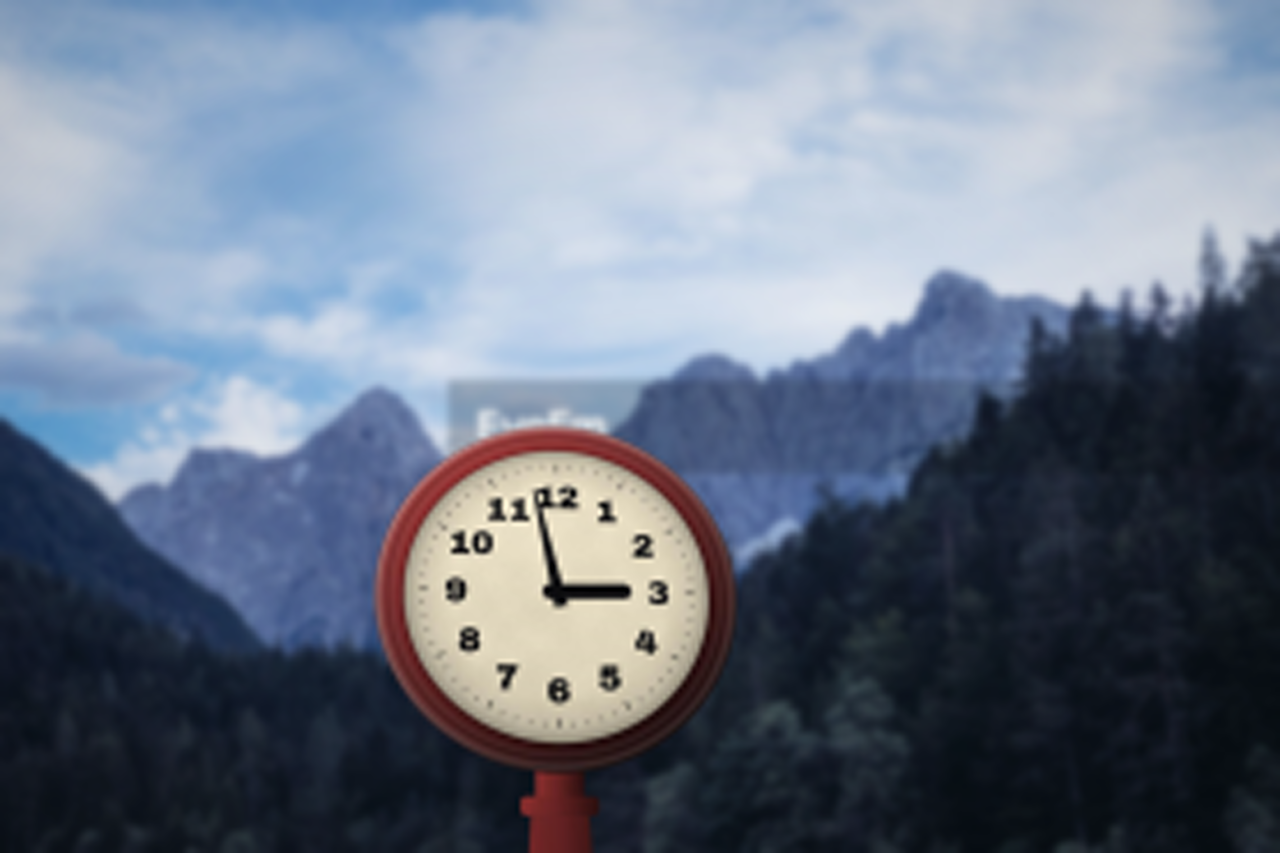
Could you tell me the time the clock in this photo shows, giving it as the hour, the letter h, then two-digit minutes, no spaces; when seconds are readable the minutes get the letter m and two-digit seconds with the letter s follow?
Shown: 2h58
